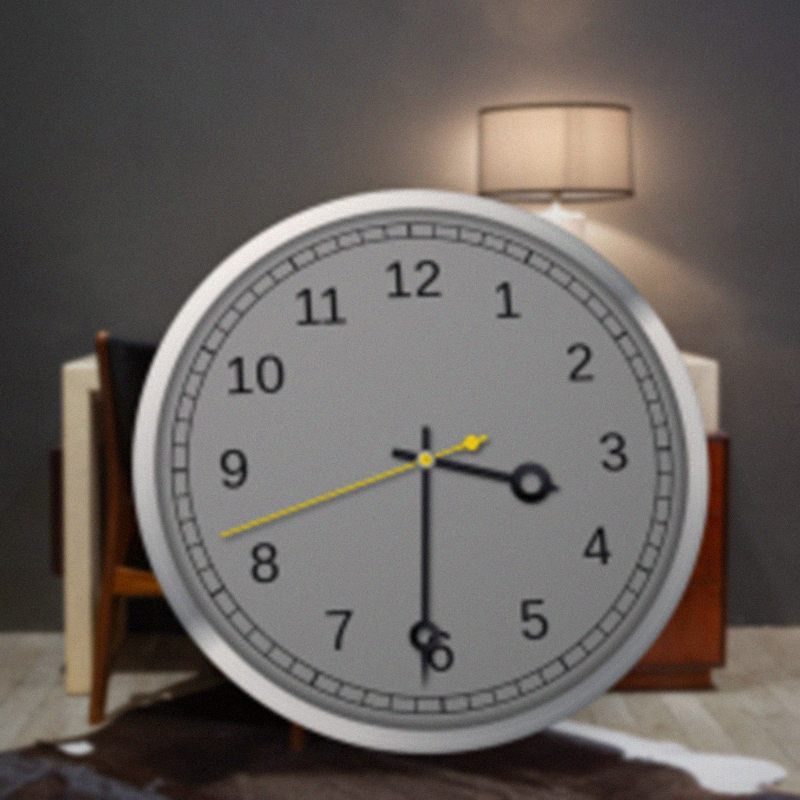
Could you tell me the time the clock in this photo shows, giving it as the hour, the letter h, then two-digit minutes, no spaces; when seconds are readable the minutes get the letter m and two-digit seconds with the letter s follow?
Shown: 3h30m42s
